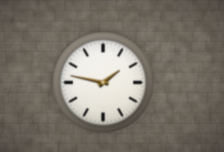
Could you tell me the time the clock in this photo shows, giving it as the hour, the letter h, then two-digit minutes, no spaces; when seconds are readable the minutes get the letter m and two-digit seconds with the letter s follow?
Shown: 1h47
